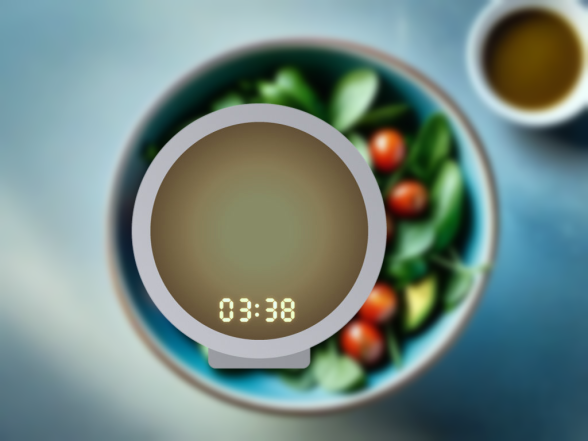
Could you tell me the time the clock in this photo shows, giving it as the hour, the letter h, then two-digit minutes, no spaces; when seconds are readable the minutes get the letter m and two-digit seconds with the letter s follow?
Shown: 3h38
